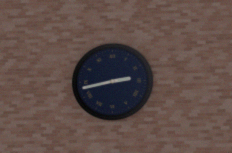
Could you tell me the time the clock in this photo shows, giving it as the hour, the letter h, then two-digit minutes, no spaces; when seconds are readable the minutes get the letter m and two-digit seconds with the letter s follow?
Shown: 2h43
